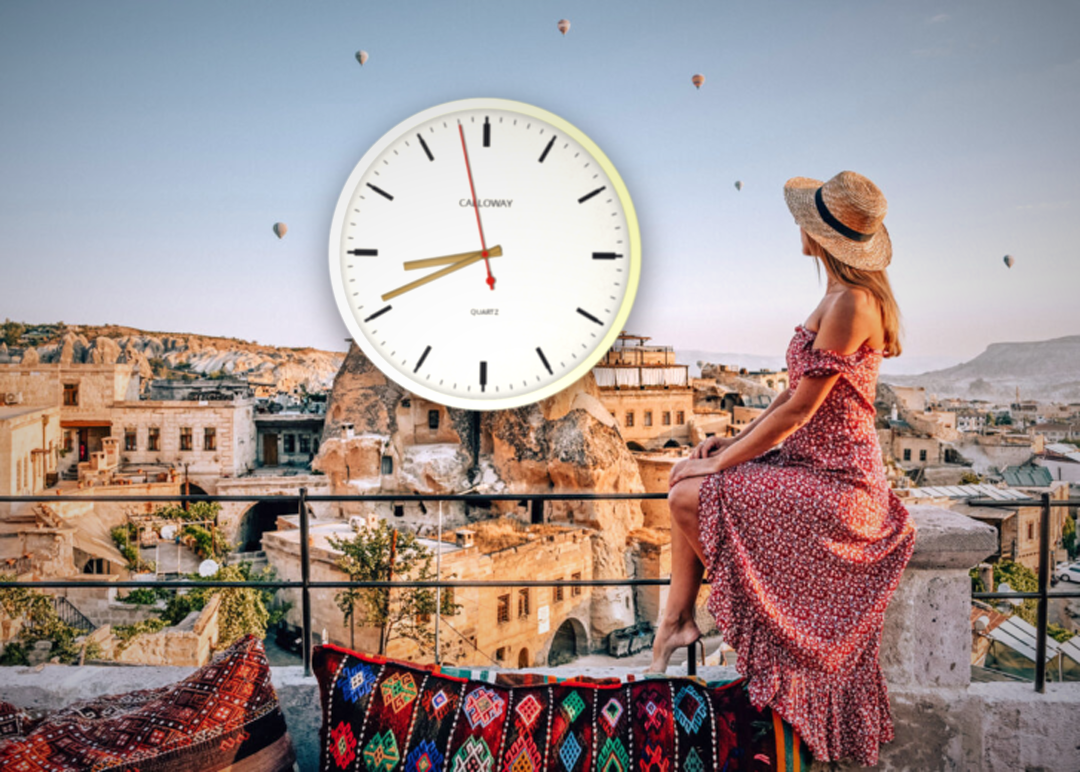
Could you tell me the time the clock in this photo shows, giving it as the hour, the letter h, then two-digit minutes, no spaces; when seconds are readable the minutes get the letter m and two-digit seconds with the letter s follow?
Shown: 8h40m58s
